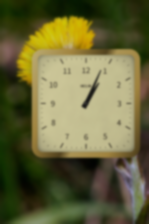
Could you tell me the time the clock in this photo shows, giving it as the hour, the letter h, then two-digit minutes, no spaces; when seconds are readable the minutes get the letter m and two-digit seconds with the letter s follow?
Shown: 1h04
